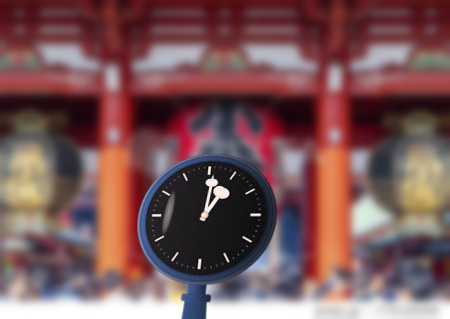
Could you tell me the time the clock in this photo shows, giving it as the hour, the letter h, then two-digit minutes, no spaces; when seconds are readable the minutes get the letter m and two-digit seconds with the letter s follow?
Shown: 1h01
